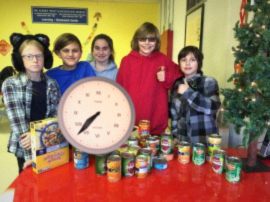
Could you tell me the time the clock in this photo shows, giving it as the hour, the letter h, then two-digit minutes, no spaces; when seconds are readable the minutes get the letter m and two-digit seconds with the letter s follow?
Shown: 7h37
